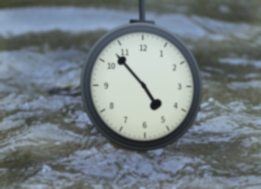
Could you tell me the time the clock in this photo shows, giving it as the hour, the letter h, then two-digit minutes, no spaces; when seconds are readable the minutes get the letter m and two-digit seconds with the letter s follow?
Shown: 4h53
